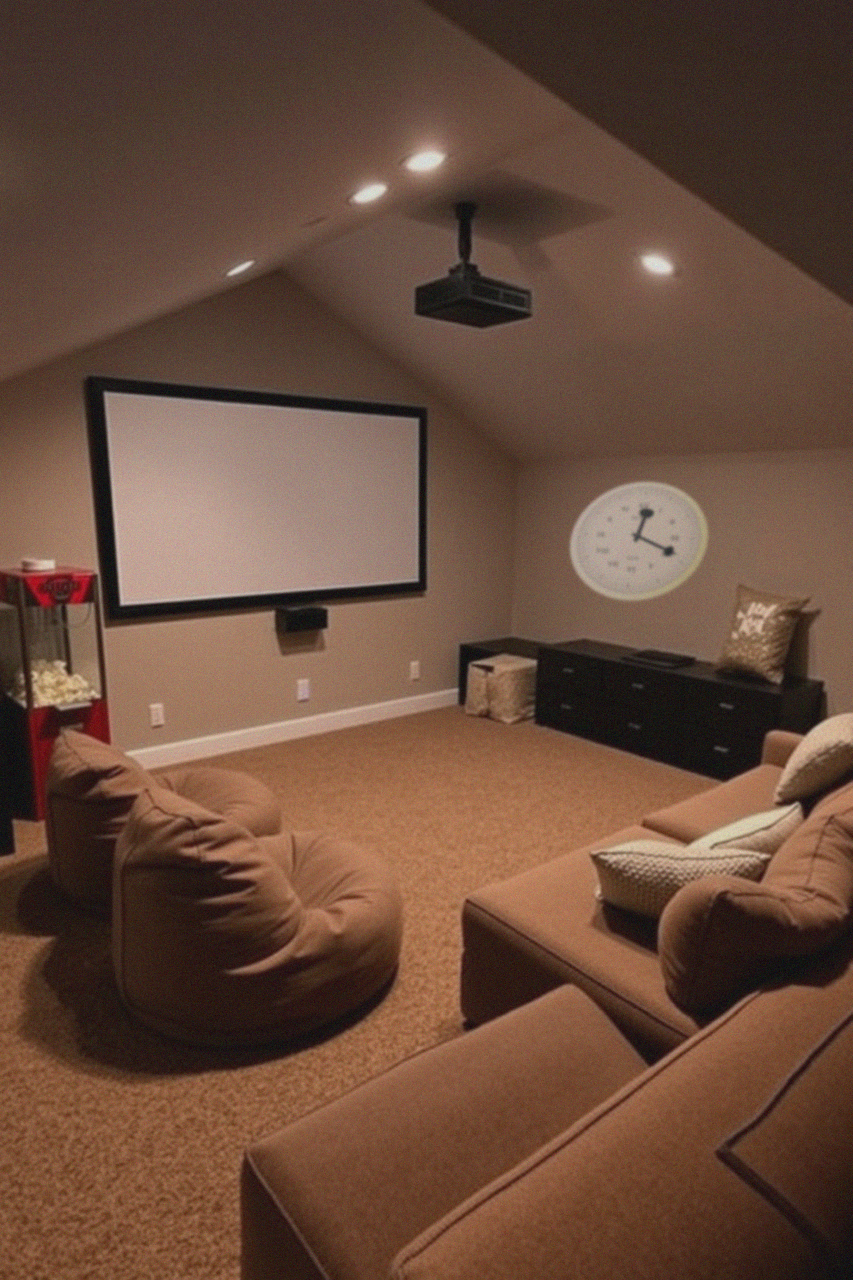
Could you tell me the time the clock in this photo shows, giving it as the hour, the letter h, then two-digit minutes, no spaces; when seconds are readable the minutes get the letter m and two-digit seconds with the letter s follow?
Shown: 12h19
